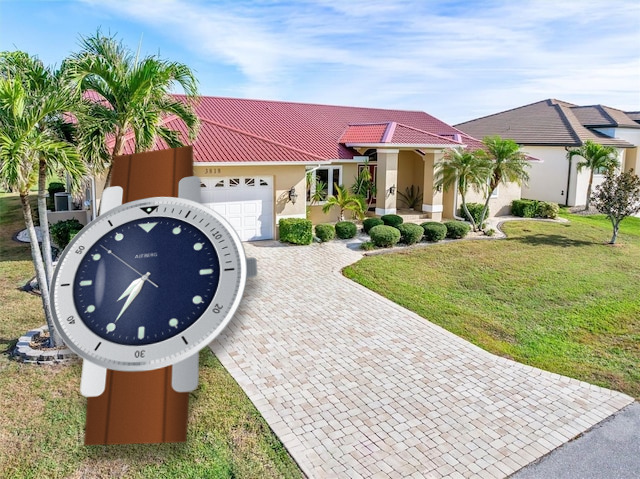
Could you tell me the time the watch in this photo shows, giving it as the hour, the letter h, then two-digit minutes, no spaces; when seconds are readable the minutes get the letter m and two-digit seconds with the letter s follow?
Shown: 7h34m52s
